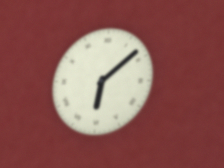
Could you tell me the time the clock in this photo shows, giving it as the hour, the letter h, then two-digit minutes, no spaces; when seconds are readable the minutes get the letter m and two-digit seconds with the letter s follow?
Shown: 6h08
